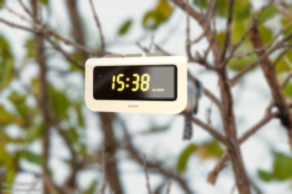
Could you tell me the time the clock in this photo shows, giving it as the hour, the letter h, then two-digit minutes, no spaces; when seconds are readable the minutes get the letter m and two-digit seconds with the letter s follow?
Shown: 15h38
